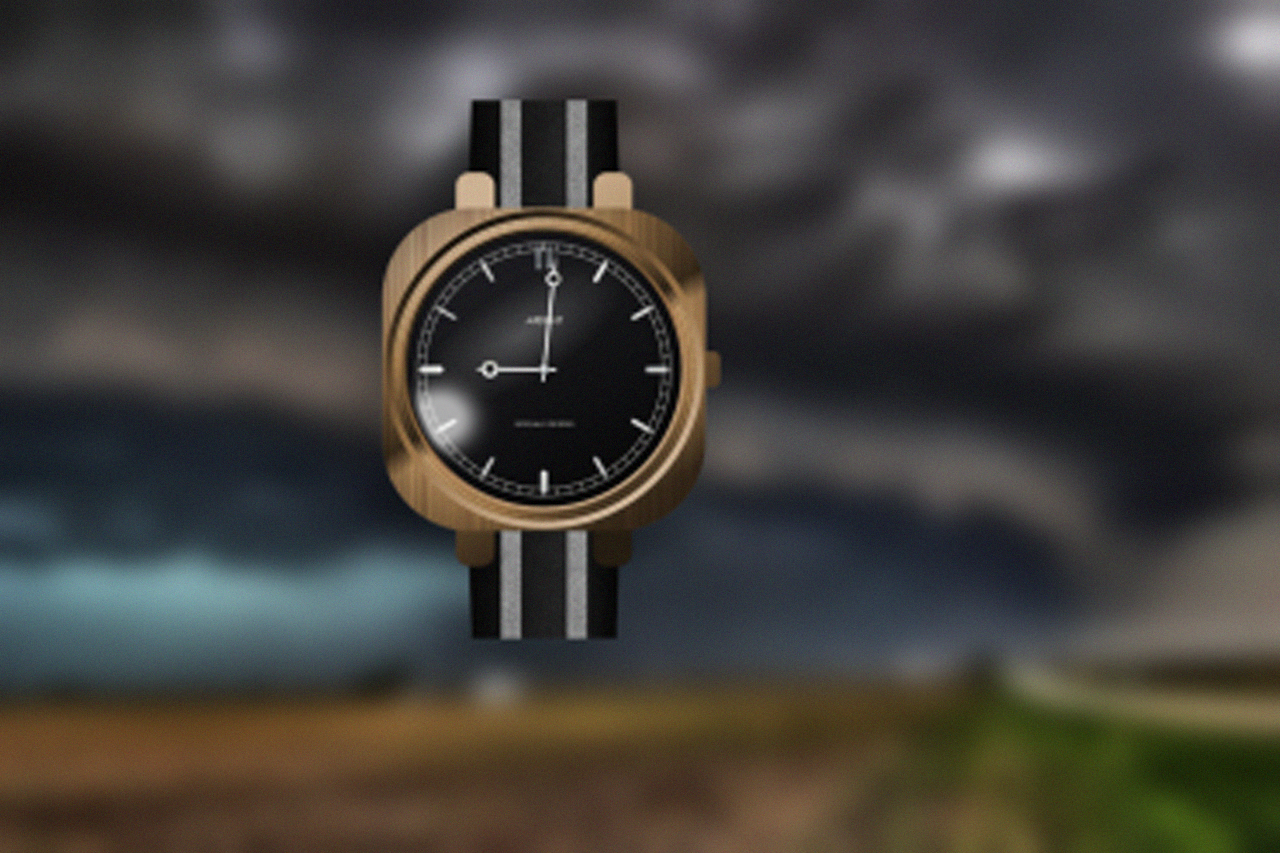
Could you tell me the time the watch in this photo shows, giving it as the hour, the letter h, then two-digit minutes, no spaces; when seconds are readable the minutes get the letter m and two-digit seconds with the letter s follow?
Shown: 9h01
